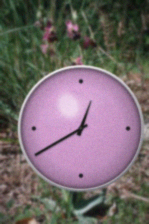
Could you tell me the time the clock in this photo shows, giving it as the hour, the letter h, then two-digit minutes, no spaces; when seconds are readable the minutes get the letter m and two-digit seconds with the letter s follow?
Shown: 12h40
